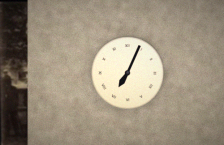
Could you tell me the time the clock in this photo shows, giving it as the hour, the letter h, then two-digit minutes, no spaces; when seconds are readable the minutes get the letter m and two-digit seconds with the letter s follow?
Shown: 7h04
